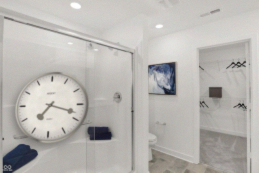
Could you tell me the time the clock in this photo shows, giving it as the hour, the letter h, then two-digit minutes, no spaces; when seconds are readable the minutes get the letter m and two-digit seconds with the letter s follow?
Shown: 7h18
